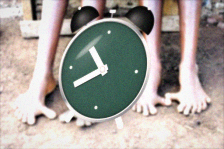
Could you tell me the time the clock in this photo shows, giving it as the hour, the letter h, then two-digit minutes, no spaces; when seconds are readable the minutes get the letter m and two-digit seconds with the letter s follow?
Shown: 10h40
